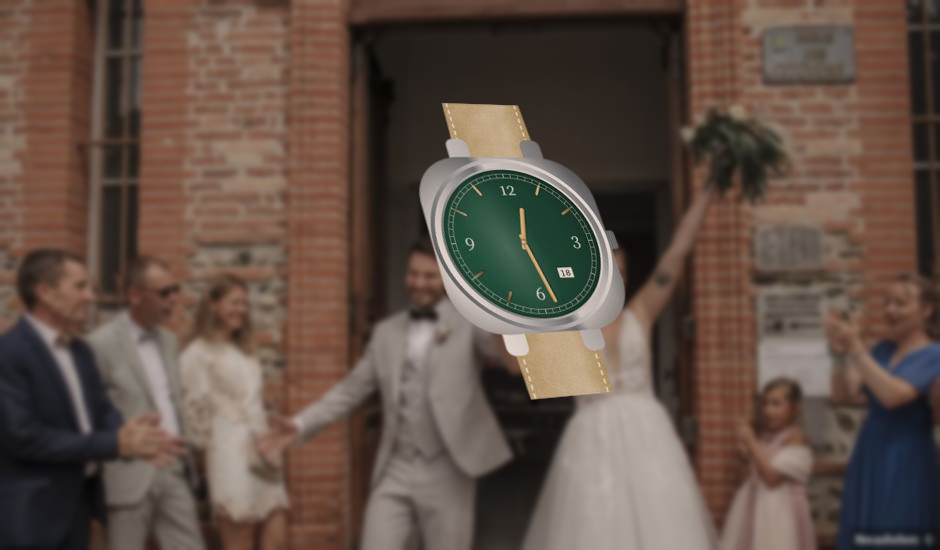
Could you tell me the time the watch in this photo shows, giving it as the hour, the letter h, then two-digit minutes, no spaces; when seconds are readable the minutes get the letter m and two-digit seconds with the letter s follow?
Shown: 12h28
